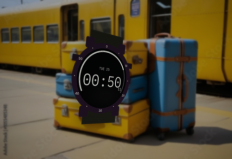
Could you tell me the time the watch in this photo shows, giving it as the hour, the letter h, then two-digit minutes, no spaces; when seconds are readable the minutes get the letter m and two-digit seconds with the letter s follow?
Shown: 0h50
